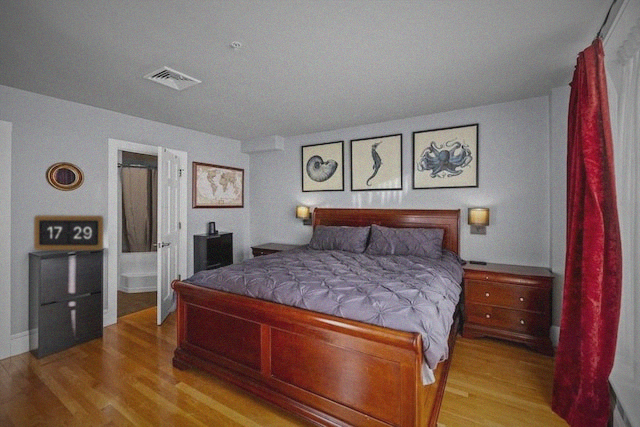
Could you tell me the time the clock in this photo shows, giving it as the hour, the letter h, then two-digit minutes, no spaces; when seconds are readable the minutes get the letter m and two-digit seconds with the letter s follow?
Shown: 17h29
